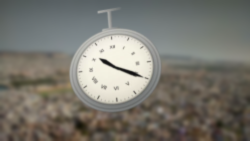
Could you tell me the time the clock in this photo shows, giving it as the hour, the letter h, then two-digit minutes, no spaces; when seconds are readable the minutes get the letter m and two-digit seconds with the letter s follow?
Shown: 10h20
